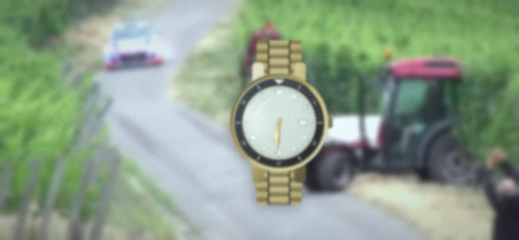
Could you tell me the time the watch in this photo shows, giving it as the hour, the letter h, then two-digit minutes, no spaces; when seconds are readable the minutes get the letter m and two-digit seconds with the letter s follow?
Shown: 6h31
